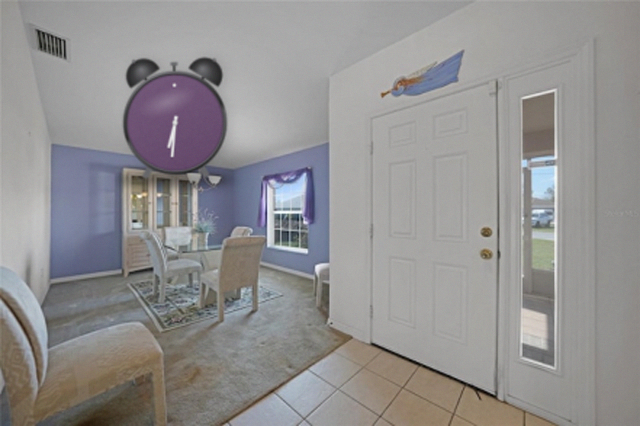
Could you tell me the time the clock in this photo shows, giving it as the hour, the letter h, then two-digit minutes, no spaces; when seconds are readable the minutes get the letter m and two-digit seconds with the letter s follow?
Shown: 6h31
